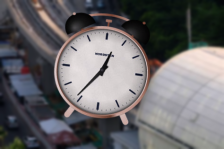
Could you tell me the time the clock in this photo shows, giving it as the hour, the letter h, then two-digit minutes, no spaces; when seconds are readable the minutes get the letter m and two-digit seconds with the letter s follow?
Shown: 12h36
